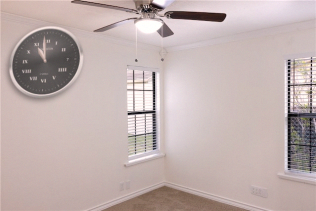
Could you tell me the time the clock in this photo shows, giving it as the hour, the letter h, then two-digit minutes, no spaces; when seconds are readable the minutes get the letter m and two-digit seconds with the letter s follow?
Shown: 10h59
